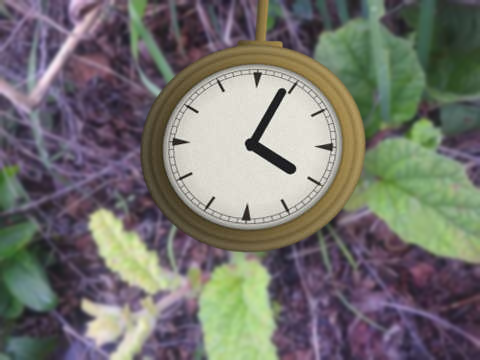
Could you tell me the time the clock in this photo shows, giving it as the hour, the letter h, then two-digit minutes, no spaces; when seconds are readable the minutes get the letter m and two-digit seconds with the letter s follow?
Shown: 4h04
